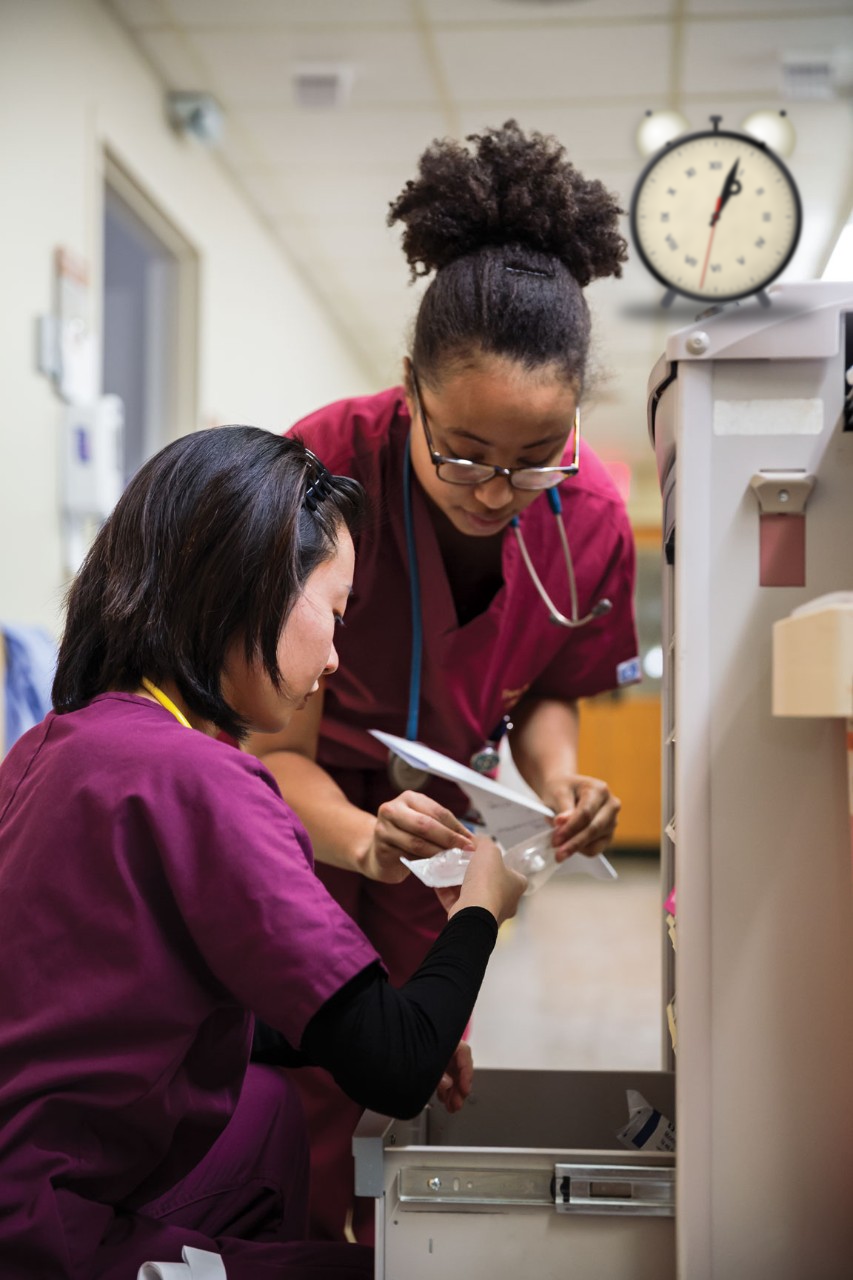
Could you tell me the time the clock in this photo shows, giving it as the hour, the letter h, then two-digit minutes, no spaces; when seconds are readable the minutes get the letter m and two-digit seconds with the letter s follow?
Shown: 1h03m32s
